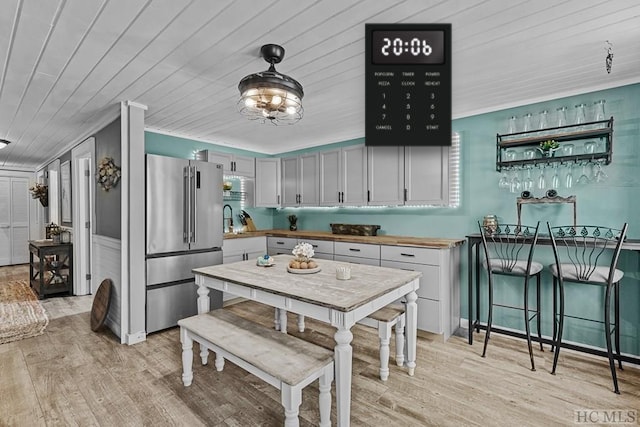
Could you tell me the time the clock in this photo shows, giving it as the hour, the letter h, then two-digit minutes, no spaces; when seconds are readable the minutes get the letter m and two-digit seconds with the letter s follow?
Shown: 20h06
